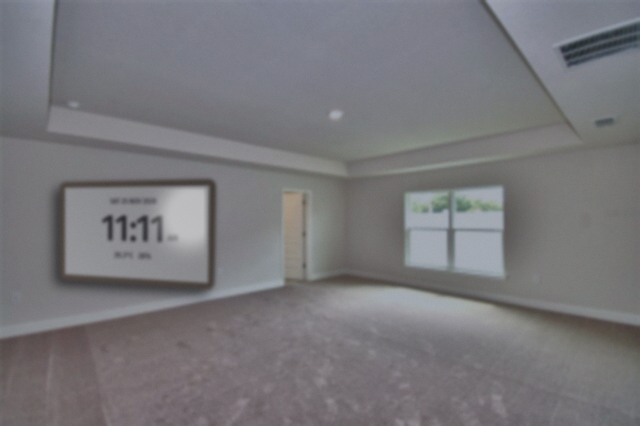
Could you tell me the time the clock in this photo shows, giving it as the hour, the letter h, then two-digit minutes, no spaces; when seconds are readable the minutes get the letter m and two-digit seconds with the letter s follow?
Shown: 11h11
